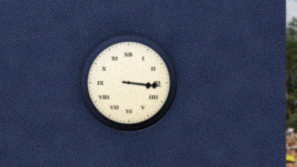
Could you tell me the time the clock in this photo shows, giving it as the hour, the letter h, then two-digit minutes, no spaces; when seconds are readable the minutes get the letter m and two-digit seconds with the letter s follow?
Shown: 3h16
